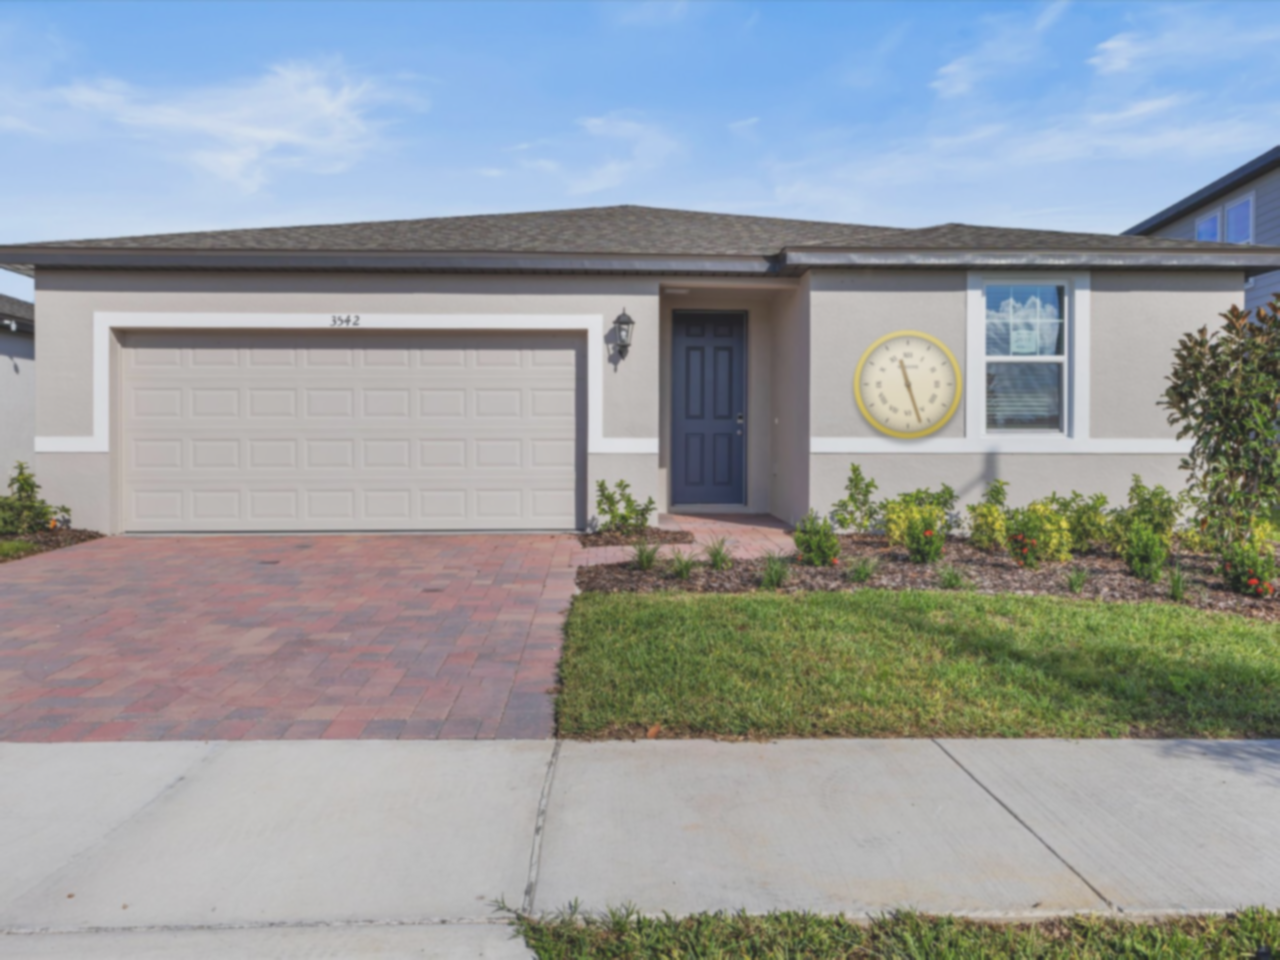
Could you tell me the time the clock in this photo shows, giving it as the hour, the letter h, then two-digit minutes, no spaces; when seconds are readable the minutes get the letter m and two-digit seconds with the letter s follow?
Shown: 11h27
